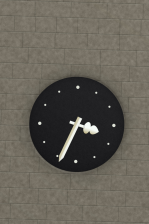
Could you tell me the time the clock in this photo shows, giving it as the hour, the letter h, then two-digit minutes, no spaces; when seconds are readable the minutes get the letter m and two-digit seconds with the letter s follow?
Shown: 3h34
